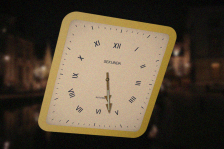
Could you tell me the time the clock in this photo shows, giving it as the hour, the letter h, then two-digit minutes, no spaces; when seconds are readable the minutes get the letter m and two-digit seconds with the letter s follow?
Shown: 5h27
